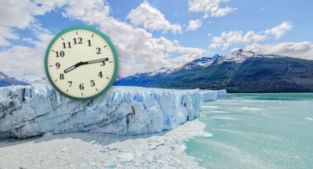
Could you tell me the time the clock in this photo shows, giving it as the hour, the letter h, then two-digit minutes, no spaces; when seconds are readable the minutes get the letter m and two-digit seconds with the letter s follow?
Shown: 8h14
